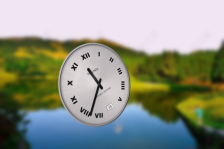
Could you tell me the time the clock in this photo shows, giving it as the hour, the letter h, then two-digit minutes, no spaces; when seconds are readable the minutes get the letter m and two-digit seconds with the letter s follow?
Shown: 11h38
